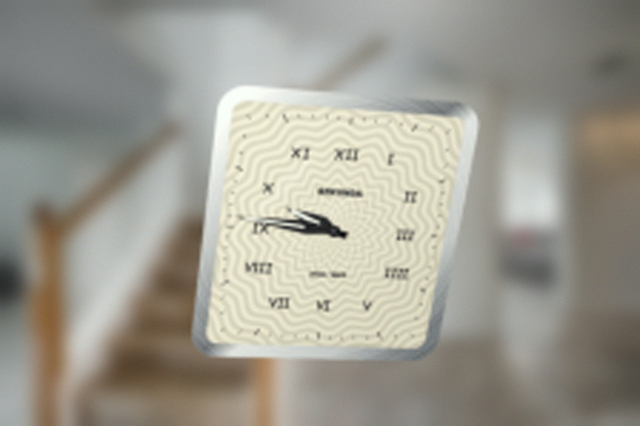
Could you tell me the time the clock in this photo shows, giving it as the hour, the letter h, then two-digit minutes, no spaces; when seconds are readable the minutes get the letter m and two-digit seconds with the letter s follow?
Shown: 9h46
